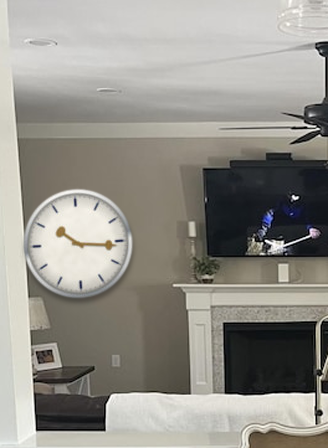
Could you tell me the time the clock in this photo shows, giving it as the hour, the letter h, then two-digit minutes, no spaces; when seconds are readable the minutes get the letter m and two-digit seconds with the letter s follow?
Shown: 10h16
